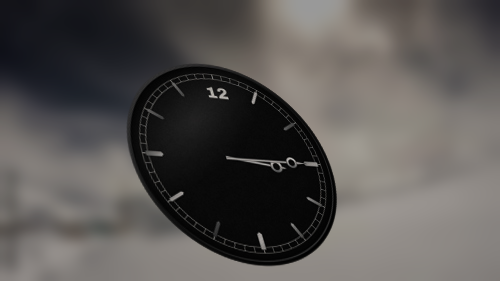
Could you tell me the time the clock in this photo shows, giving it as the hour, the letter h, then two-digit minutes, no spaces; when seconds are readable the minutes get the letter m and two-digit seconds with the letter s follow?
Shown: 3h15
